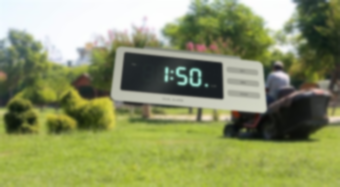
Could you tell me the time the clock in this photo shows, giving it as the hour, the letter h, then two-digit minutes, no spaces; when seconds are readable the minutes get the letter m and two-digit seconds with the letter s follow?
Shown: 1h50
